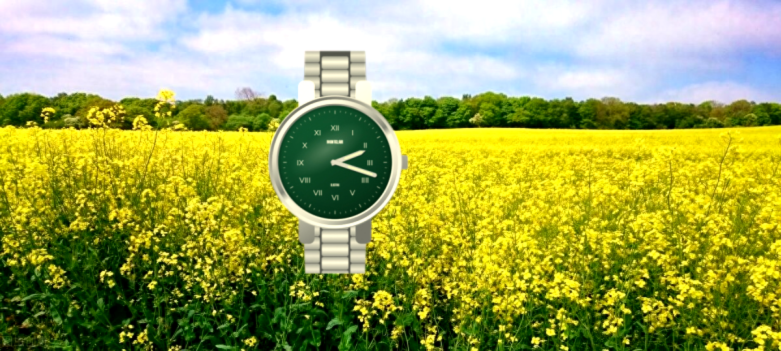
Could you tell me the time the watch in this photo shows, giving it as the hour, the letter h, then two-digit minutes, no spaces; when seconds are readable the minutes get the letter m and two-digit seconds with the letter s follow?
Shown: 2h18
